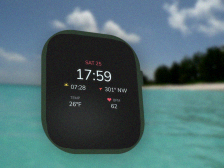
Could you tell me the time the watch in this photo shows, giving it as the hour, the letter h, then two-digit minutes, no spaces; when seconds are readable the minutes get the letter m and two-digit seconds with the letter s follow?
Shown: 17h59
